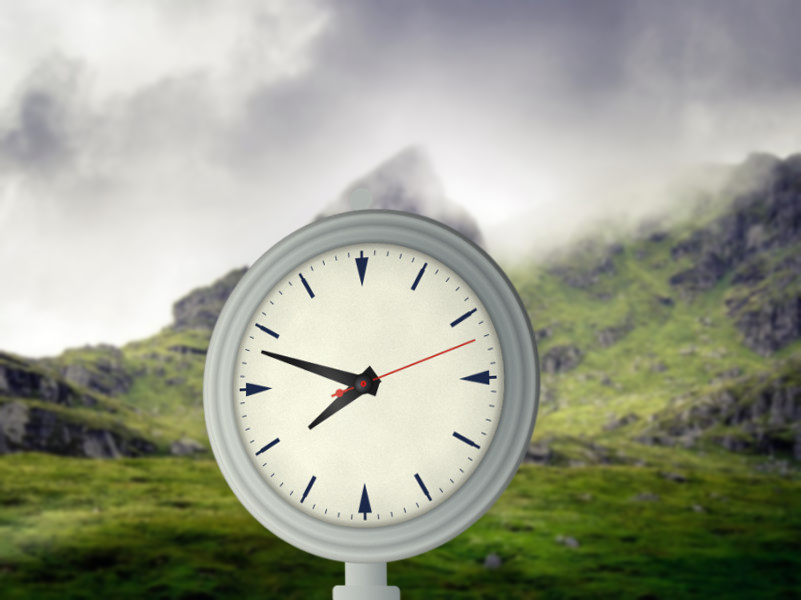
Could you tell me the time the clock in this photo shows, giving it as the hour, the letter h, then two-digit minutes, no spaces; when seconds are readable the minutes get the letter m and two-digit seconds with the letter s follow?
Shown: 7h48m12s
